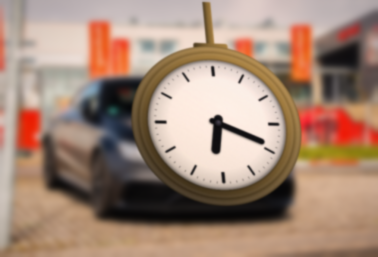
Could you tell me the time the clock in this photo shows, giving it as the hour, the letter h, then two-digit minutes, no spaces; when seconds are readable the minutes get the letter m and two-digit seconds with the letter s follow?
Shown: 6h19
